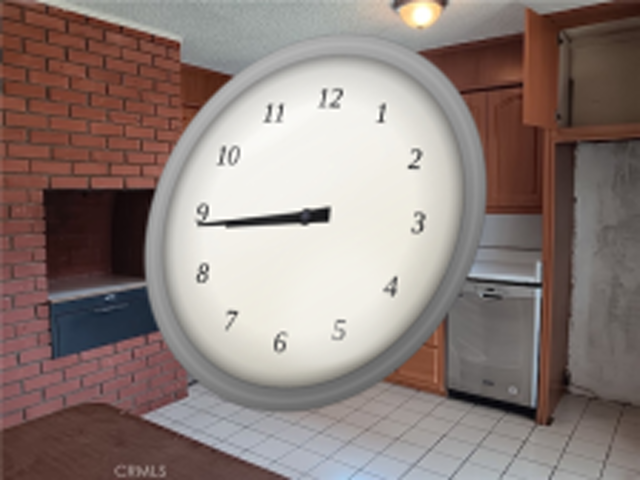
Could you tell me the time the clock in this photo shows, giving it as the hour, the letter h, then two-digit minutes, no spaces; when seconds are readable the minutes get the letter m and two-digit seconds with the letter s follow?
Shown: 8h44
